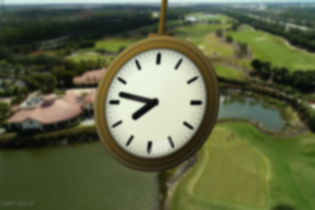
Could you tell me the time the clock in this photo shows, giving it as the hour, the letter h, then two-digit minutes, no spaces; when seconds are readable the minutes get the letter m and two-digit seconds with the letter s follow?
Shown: 7h47
